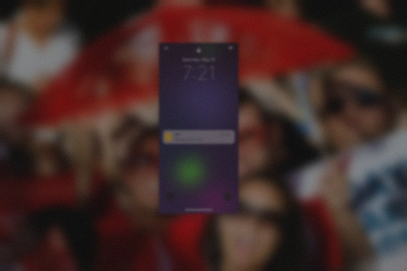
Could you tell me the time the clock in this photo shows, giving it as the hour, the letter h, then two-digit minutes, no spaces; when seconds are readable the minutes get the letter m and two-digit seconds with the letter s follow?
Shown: 7h21
